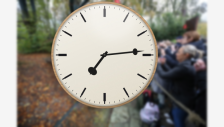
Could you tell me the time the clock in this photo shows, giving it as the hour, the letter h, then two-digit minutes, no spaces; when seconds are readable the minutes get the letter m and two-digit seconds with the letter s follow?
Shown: 7h14
